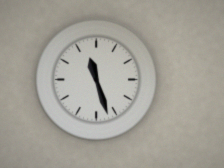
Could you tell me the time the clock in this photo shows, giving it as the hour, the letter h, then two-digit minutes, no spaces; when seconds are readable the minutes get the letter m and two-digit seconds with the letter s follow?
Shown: 11h27
